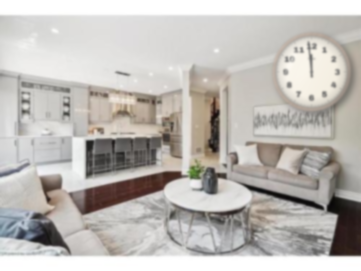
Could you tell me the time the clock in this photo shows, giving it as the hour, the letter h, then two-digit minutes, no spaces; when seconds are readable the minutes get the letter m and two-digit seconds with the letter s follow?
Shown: 11h59
